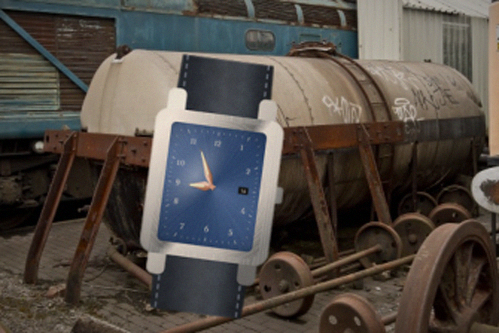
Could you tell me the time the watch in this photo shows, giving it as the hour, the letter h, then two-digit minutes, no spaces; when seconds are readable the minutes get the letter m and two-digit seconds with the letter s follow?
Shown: 8h56
